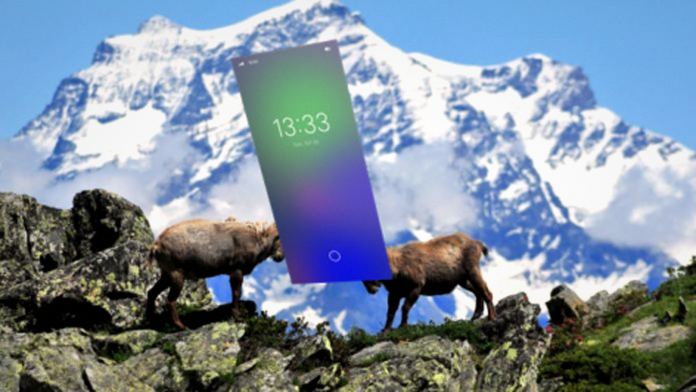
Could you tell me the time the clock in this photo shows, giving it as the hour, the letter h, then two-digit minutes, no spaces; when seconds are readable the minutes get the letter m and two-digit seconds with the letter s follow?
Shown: 13h33
